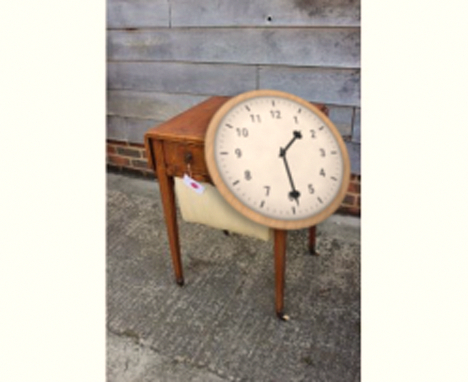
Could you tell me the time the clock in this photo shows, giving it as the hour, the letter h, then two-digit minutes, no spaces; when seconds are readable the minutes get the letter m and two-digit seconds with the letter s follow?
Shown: 1h29
